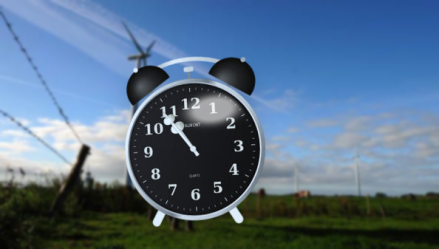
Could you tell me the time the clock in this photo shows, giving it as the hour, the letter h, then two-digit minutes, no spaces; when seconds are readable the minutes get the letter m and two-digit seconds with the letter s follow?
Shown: 10h54
